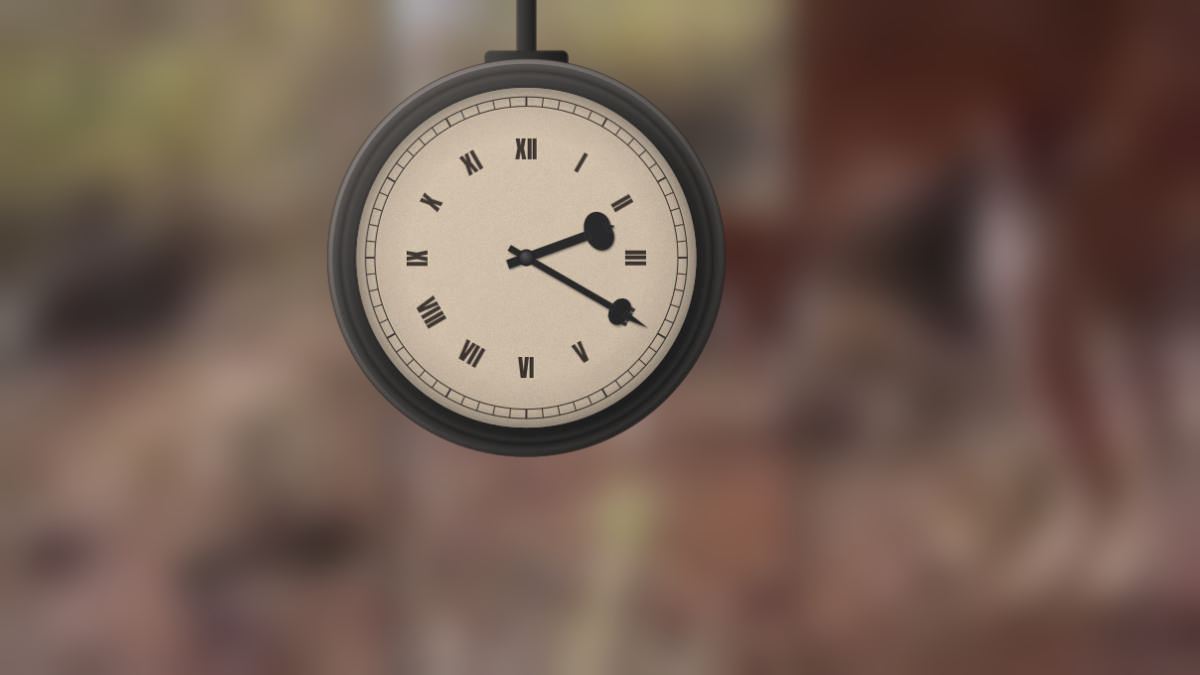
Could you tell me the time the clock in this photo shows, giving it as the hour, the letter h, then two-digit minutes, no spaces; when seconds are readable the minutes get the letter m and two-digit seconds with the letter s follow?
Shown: 2h20
